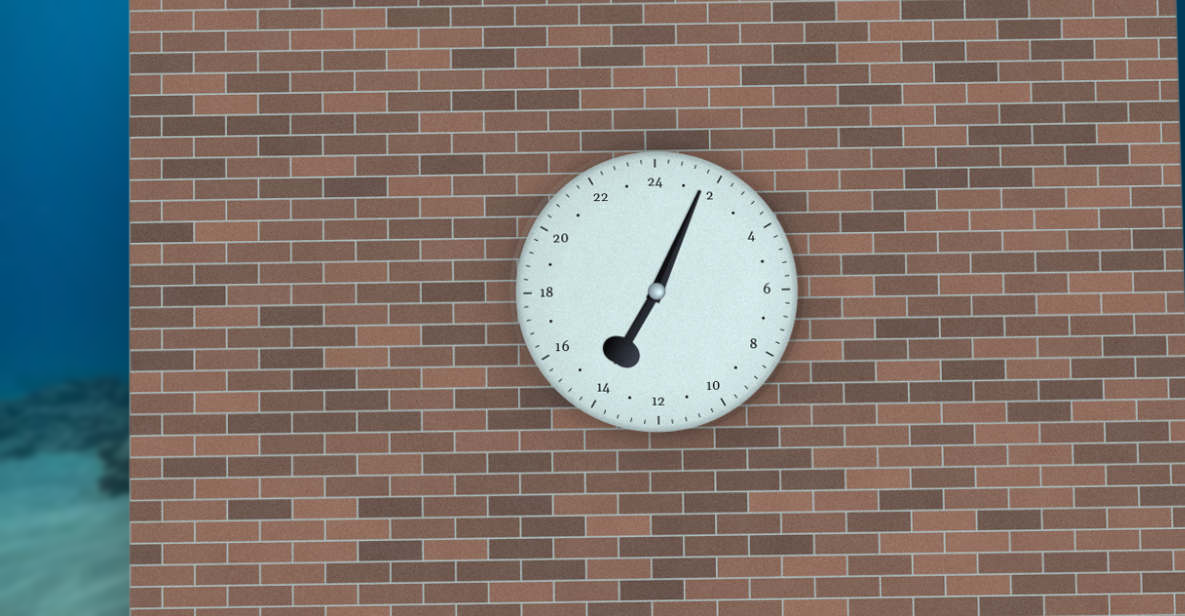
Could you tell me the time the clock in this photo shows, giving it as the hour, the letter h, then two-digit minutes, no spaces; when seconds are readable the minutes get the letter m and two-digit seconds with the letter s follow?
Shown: 14h04
